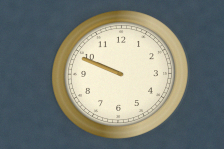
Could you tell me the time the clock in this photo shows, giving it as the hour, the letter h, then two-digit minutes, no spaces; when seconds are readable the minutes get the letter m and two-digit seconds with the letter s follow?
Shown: 9h49
